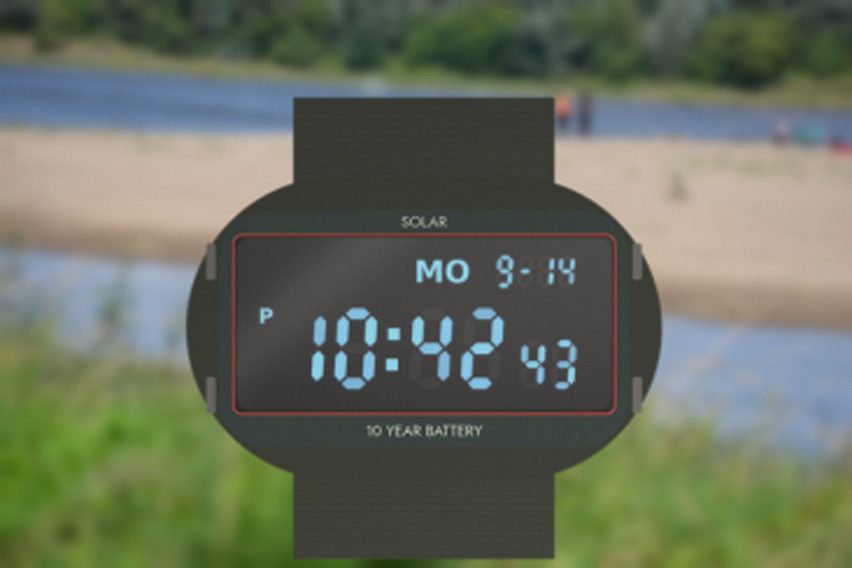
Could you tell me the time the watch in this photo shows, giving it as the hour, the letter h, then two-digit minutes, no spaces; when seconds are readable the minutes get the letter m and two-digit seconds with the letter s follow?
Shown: 10h42m43s
